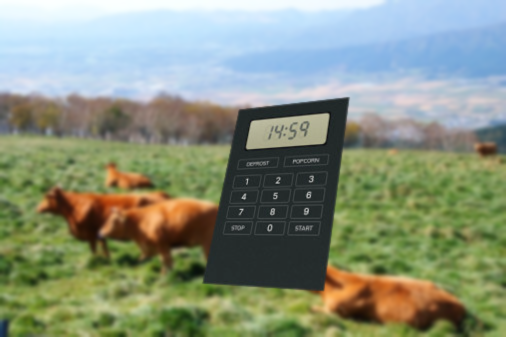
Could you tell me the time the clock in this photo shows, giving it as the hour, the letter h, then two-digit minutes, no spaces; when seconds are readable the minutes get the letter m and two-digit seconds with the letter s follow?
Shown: 14h59
